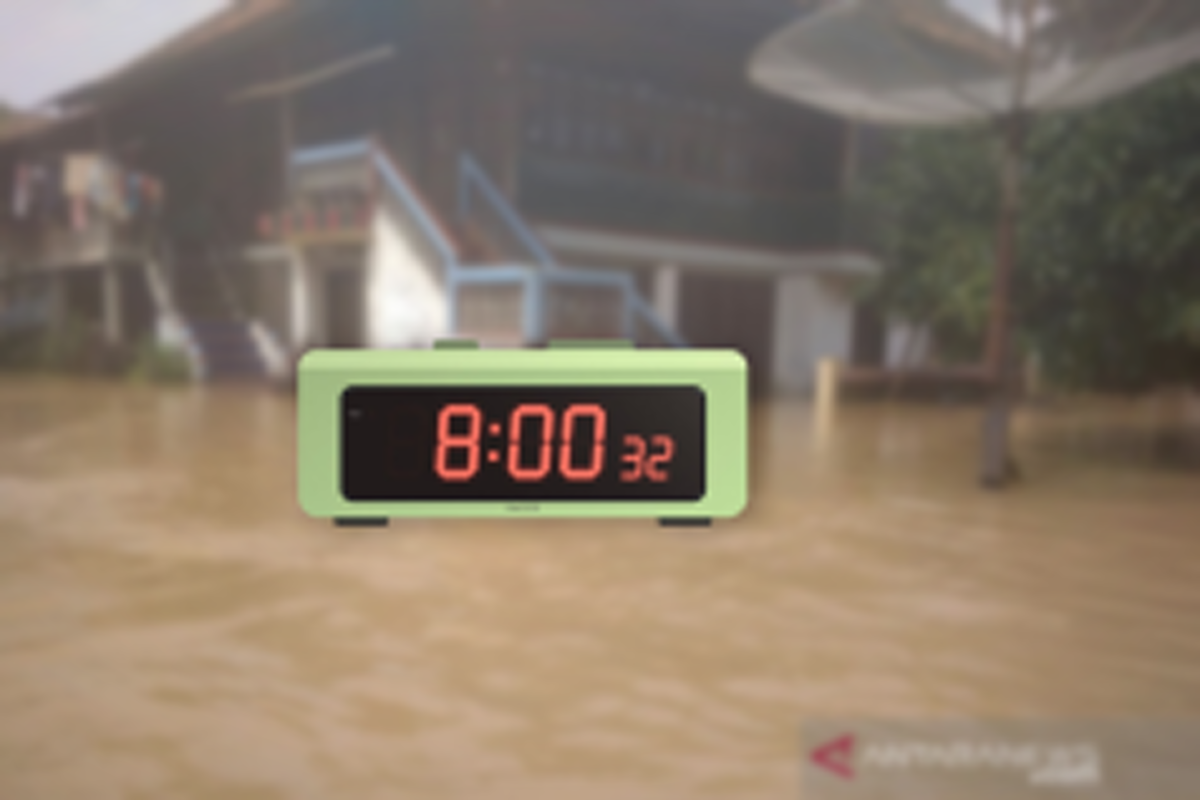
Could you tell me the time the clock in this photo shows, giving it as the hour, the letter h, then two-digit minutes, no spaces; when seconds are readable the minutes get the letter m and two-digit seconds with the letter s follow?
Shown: 8h00m32s
